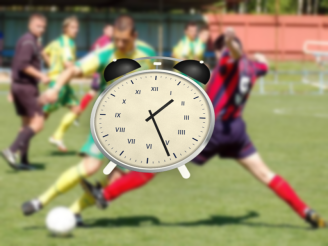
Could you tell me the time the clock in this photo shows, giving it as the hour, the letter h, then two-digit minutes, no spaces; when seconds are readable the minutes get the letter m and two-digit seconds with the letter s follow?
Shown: 1h26
